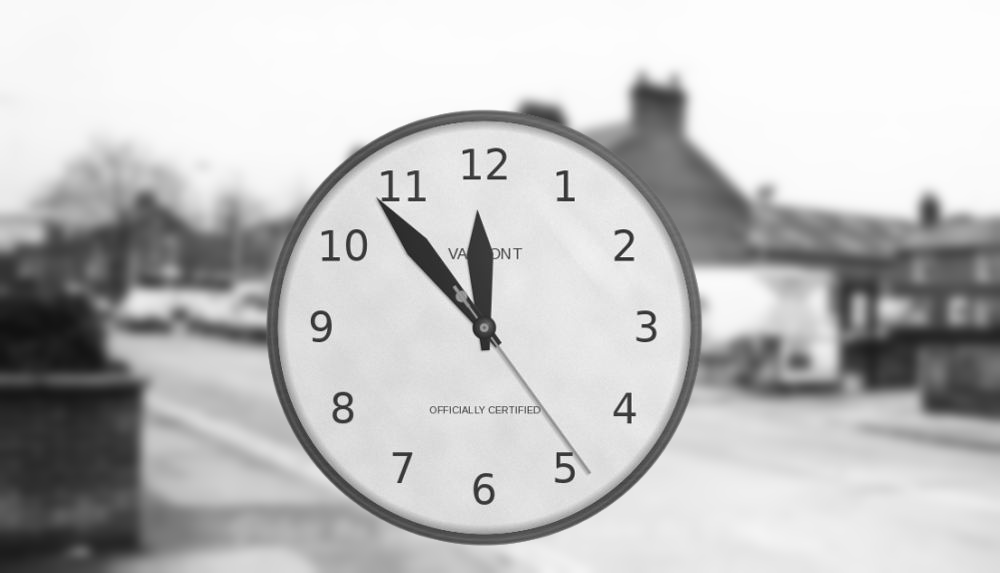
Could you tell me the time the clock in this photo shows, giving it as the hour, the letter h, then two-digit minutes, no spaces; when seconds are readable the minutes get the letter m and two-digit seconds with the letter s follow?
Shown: 11h53m24s
